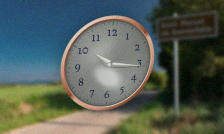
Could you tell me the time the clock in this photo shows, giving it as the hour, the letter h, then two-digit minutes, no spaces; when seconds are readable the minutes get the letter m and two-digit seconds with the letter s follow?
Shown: 10h16
